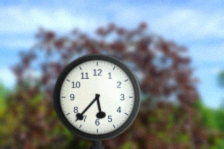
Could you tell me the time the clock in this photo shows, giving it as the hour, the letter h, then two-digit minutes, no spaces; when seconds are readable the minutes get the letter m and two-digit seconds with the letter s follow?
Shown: 5h37
